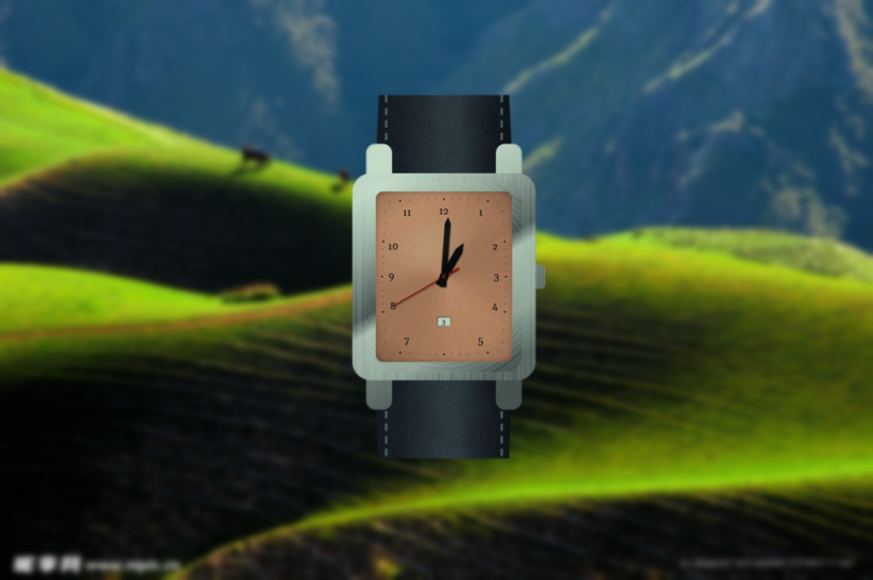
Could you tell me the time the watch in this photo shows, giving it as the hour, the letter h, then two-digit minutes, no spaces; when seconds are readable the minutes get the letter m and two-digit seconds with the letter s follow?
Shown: 1h00m40s
